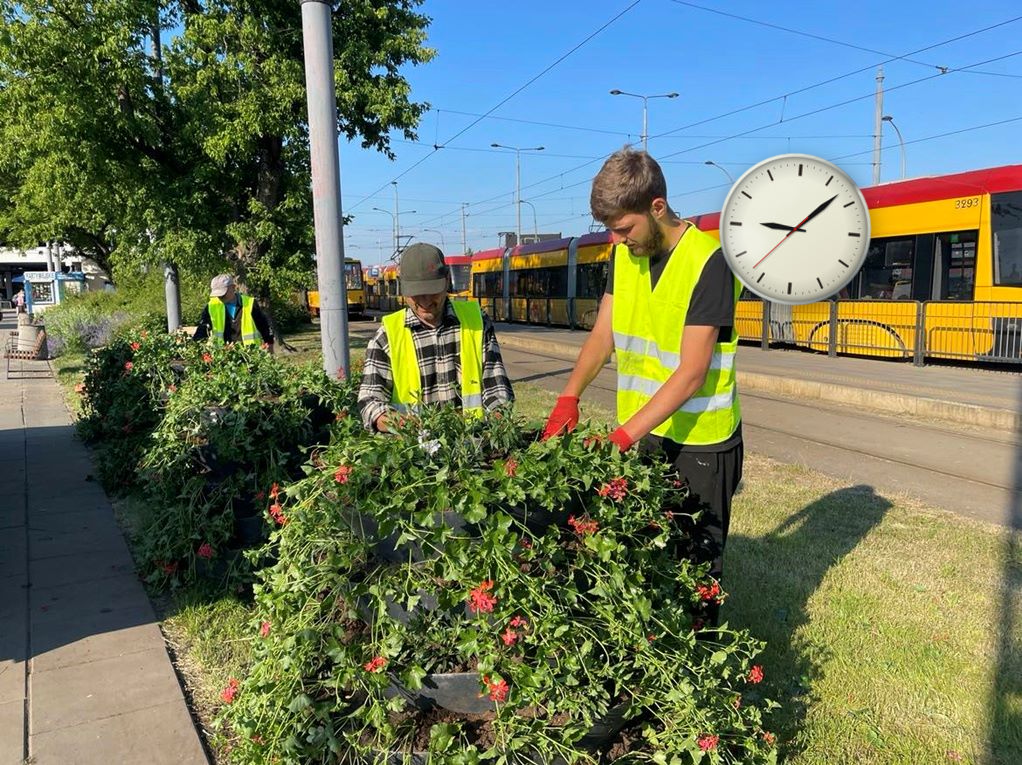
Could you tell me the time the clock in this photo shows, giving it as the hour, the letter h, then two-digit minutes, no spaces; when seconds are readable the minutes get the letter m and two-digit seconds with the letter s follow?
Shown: 9h07m37s
